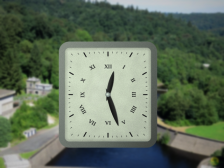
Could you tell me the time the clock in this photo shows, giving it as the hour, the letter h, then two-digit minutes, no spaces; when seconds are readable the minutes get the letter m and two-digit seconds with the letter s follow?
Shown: 12h27
